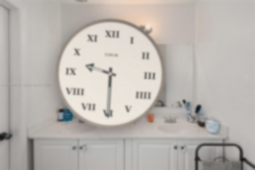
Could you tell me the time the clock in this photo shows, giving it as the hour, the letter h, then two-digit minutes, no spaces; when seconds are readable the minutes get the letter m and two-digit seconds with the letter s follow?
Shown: 9h30
